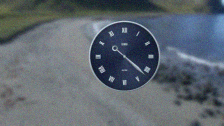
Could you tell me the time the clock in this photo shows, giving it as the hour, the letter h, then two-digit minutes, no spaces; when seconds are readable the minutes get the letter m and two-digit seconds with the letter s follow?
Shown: 10h22
